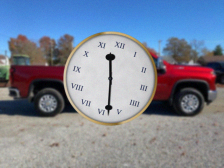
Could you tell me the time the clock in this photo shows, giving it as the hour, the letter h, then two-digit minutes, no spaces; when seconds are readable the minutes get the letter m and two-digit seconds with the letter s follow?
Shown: 11h28
